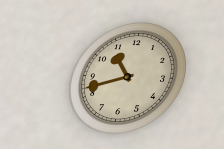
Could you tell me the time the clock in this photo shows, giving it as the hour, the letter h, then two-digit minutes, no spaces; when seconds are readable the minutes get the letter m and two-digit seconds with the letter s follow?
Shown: 10h42
